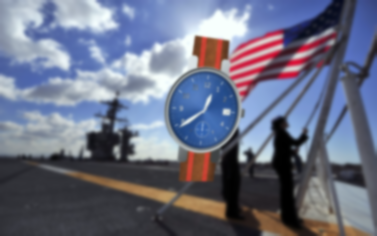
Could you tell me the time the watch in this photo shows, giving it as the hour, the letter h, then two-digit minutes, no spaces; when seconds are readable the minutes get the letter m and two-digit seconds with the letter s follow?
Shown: 12h39
